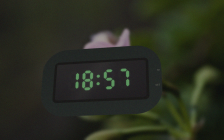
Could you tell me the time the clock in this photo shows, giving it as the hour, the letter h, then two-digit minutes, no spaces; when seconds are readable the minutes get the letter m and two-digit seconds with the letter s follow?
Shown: 18h57
